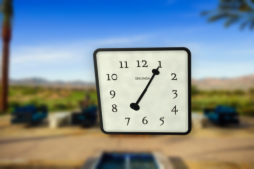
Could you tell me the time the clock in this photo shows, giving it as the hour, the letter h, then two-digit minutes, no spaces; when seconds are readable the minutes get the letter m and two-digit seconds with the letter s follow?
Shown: 7h05
